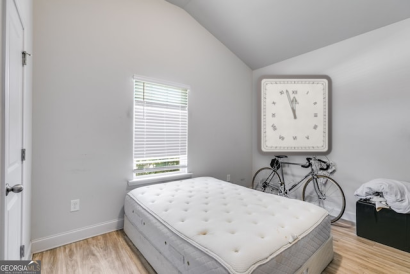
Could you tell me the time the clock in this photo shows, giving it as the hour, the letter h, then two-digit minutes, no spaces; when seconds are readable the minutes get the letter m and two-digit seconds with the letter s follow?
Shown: 11h57
